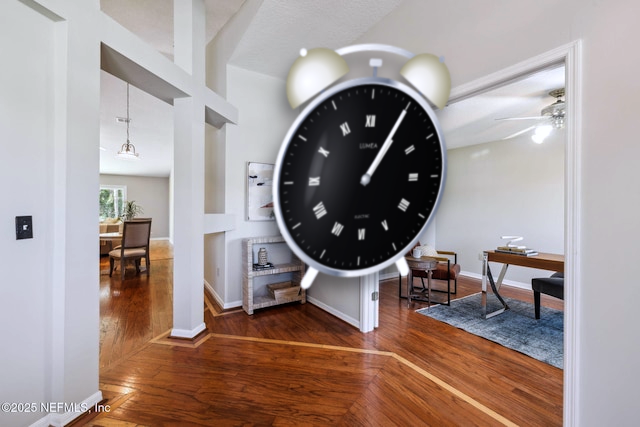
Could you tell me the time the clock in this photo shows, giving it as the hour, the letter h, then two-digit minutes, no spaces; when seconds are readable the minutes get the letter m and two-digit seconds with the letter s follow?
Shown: 1h05
